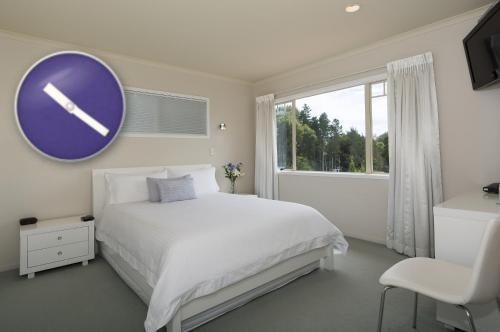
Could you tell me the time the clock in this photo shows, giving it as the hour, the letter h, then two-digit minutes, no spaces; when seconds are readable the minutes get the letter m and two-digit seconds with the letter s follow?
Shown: 10h21
